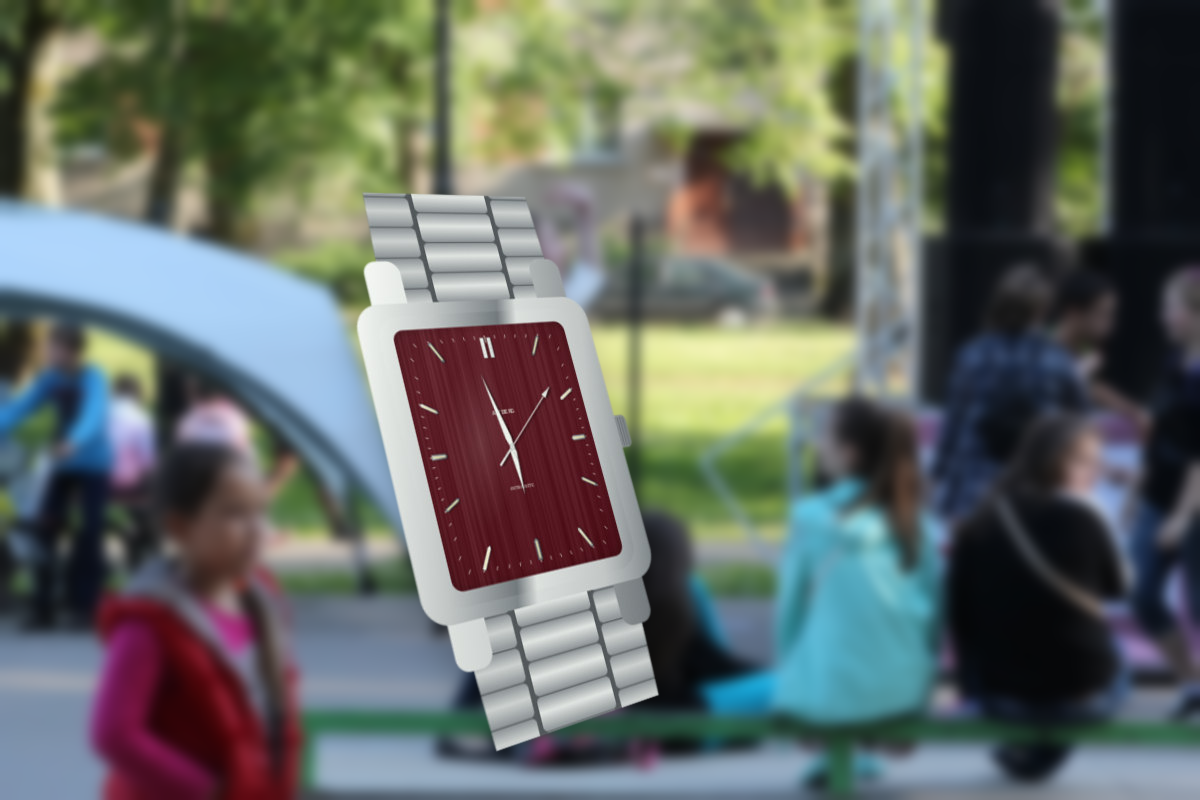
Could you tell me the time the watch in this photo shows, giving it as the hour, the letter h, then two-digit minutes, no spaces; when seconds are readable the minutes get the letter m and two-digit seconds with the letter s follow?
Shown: 5h58m08s
